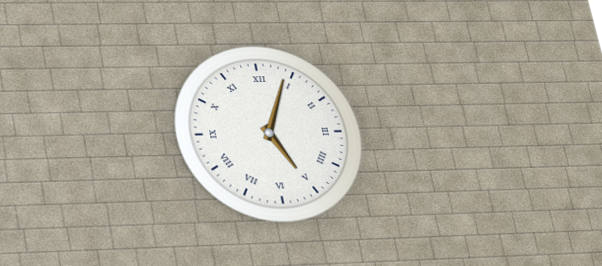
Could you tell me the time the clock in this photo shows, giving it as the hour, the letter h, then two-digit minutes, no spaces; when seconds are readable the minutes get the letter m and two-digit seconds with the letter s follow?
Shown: 5h04
